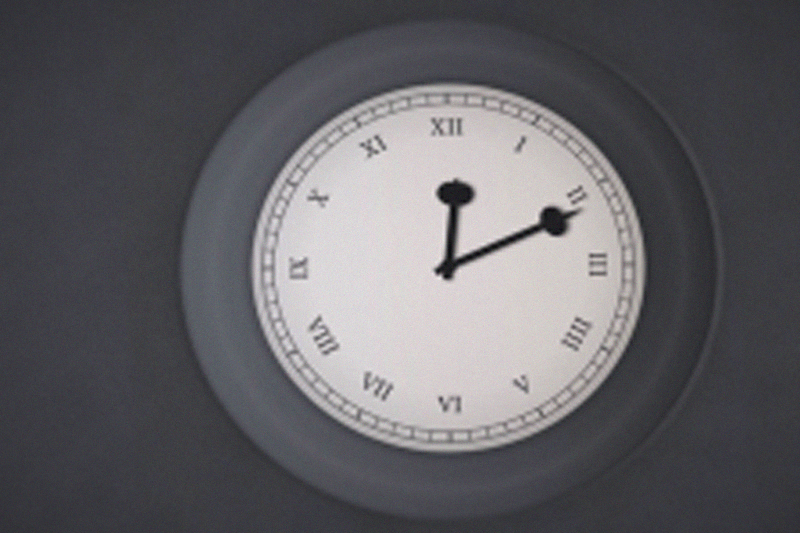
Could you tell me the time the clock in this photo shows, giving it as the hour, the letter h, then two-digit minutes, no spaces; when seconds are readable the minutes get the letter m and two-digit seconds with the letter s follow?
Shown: 12h11
